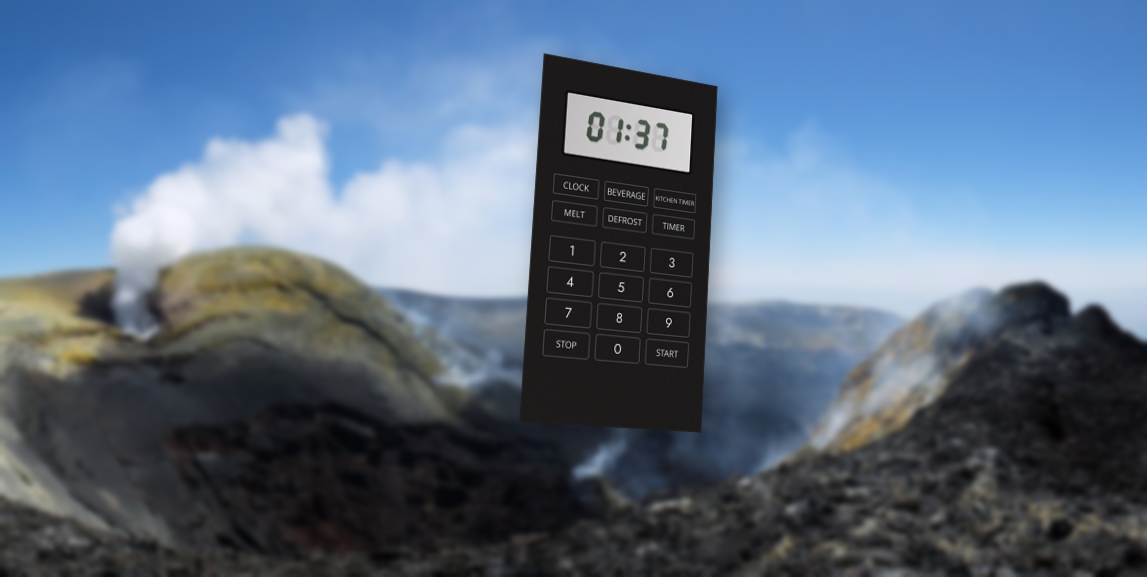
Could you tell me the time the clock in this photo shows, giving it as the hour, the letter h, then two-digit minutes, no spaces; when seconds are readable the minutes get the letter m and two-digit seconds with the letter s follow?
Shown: 1h37
